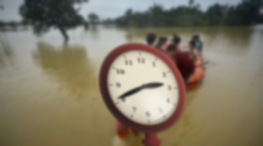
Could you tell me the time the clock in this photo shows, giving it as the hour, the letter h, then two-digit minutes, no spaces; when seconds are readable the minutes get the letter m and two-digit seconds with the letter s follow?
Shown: 2h41
